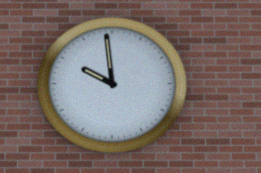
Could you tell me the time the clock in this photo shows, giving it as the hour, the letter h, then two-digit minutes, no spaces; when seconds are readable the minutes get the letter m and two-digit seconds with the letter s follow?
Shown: 9h59
